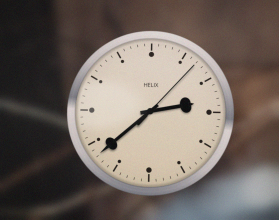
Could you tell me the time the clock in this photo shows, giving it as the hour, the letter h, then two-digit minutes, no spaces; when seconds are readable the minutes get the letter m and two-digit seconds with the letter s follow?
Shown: 2h38m07s
